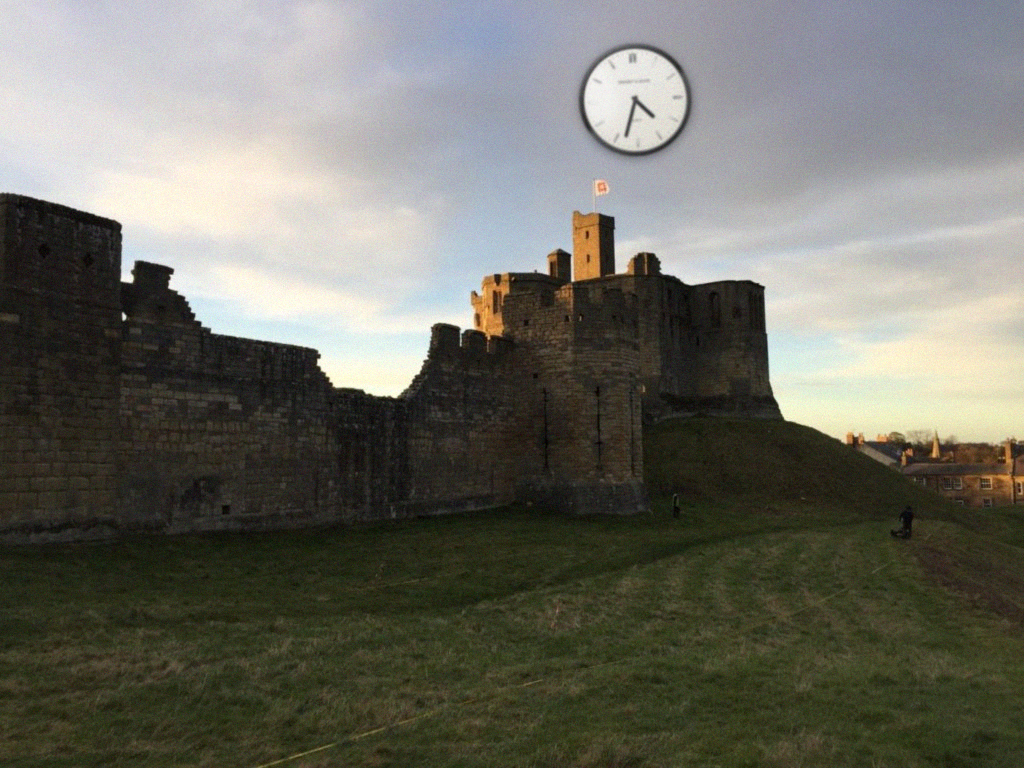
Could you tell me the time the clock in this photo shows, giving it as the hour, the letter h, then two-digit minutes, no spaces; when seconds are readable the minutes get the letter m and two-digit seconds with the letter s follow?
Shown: 4h33
